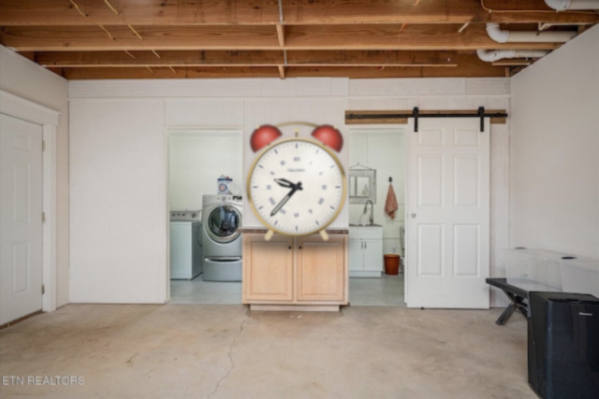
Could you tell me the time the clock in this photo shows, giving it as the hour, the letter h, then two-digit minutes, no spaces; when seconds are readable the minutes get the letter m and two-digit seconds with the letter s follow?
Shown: 9h37
